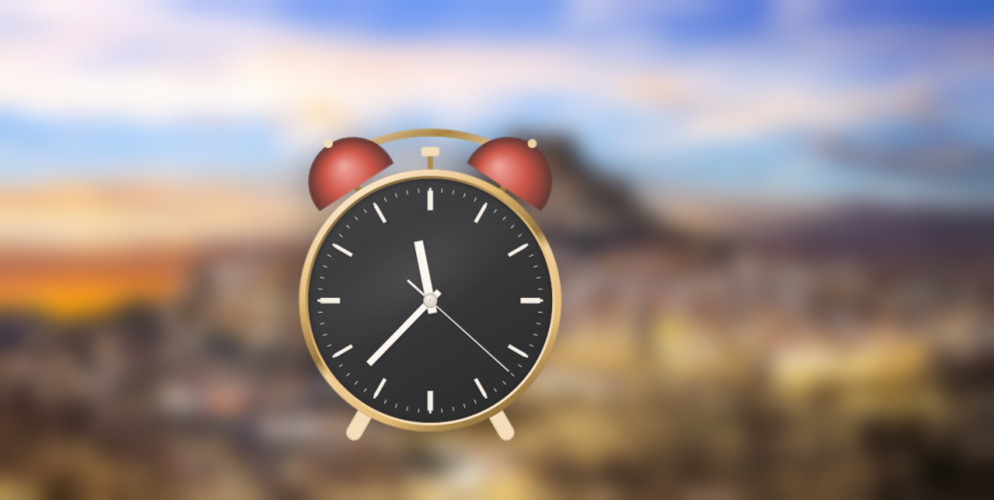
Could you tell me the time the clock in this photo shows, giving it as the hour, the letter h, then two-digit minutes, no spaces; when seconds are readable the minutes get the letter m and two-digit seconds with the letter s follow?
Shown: 11h37m22s
